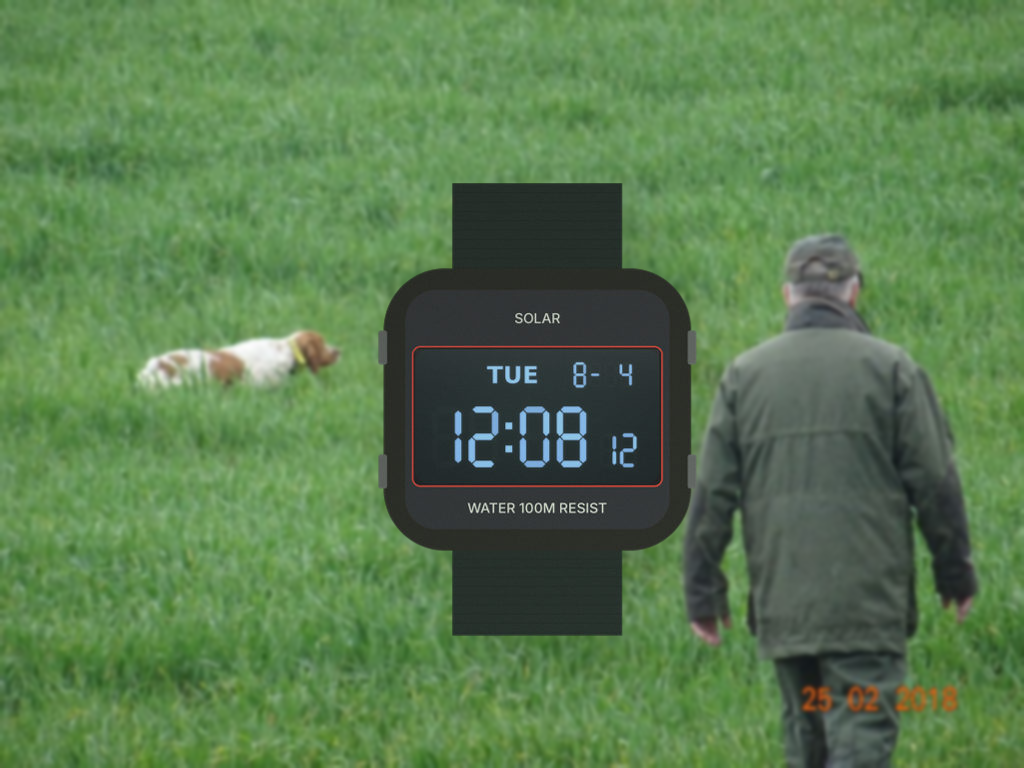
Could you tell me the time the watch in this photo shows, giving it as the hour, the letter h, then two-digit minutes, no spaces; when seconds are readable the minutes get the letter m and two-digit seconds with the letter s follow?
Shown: 12h08m12s
